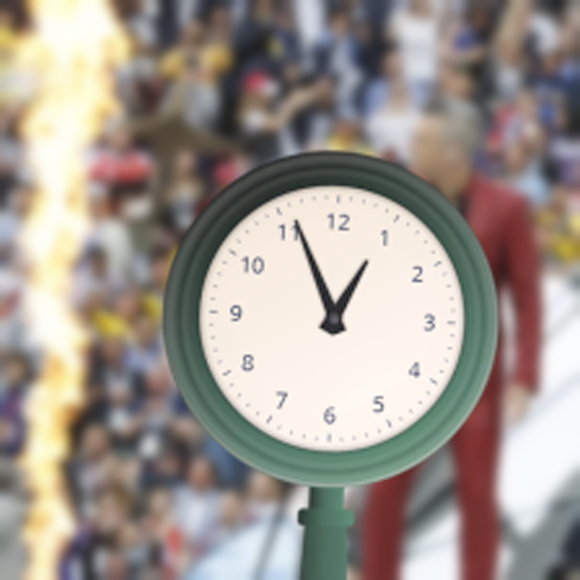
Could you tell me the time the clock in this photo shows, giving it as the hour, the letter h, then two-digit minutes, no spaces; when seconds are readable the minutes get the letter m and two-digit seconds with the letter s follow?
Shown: 12h56
